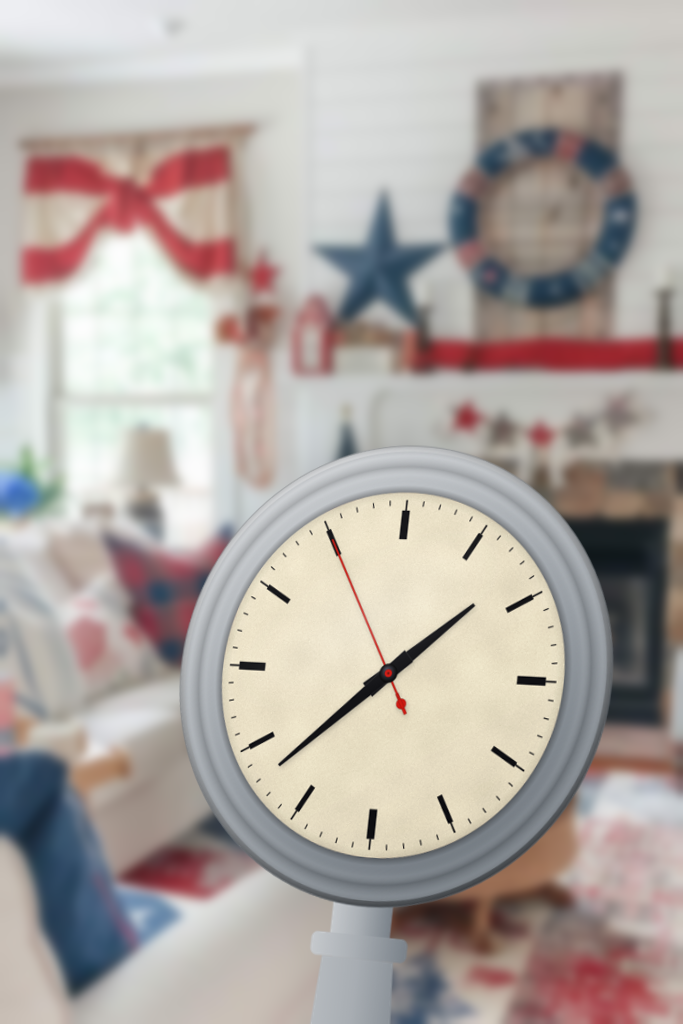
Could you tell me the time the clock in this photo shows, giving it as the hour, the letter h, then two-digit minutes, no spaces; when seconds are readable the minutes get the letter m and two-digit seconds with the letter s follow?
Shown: 1h37m55s
